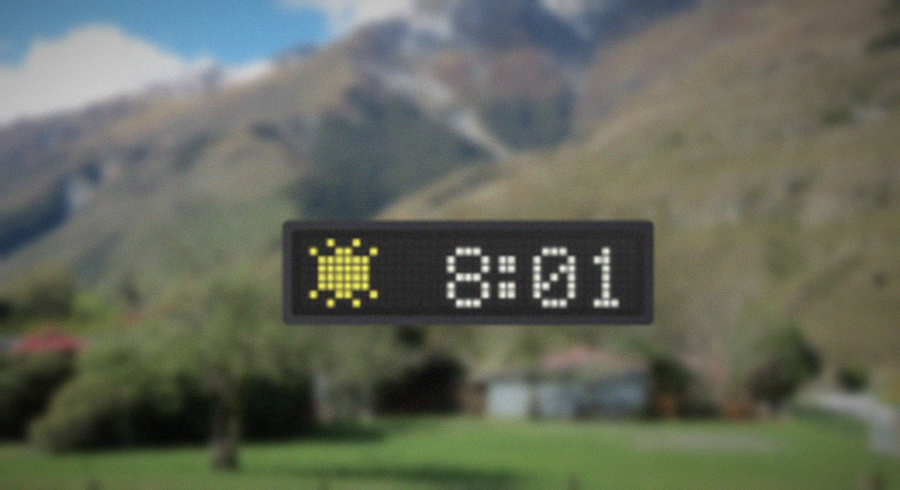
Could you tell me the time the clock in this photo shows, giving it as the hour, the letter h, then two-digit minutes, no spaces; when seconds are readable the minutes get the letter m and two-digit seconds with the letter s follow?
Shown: 8h01
